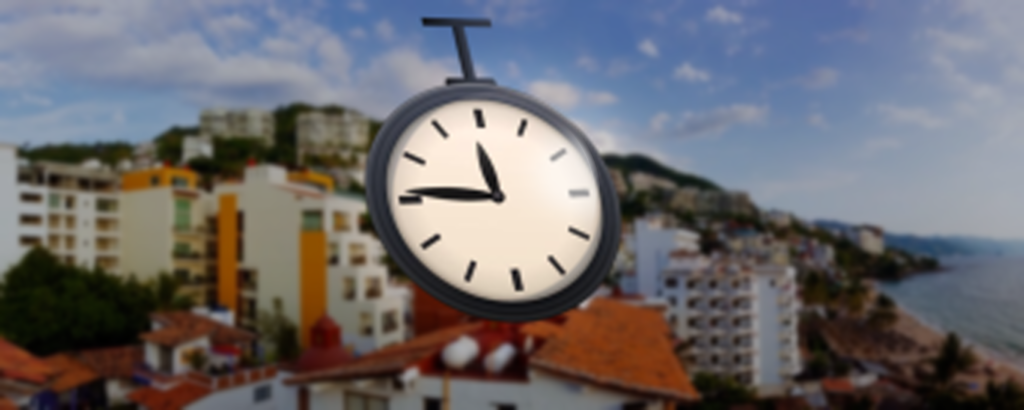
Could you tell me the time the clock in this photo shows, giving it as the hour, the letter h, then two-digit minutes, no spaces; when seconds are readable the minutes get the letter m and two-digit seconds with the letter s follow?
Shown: 11h46
